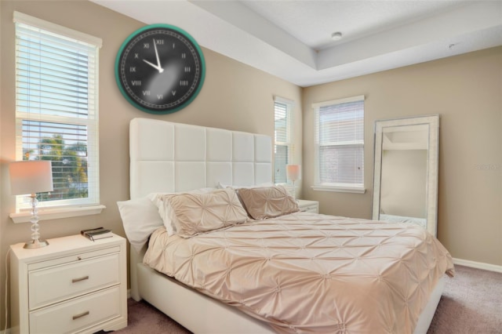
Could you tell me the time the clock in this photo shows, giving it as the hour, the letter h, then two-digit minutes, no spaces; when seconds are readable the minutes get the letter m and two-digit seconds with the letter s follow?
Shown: 9h58
